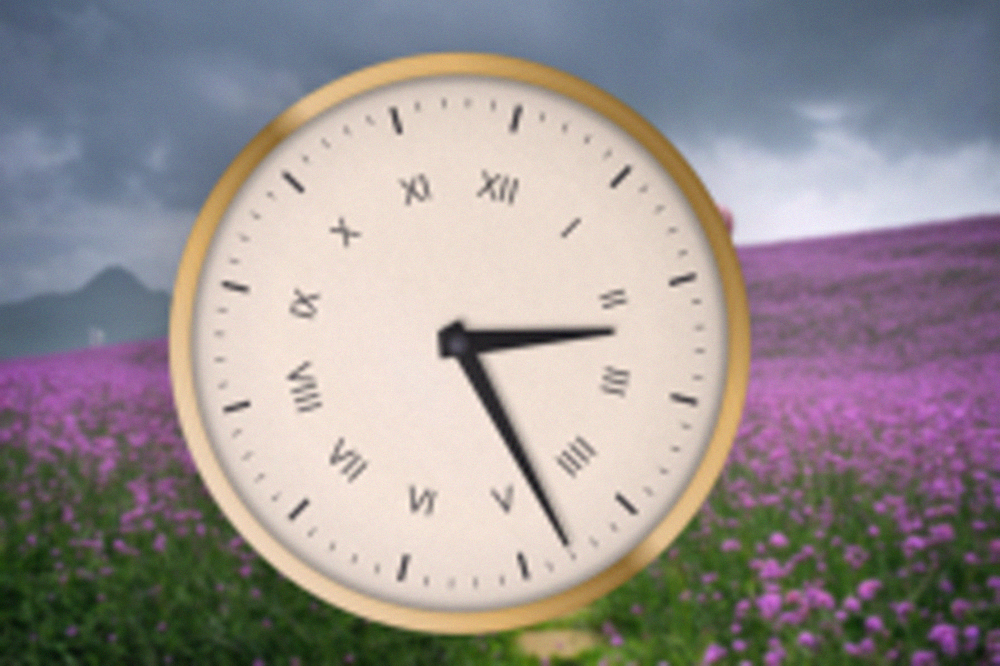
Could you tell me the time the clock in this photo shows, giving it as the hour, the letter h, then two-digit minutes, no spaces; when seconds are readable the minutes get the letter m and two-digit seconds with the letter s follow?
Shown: 2h23
